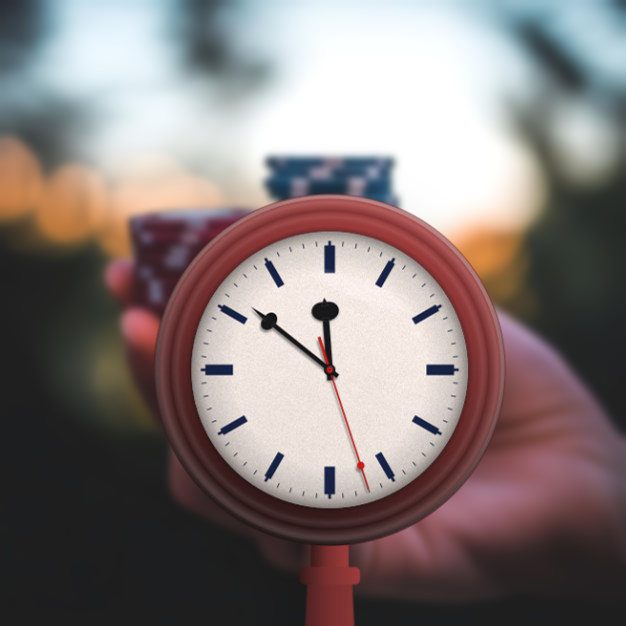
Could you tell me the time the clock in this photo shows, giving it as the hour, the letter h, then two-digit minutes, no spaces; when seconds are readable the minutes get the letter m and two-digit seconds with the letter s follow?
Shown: 11h51m27s
